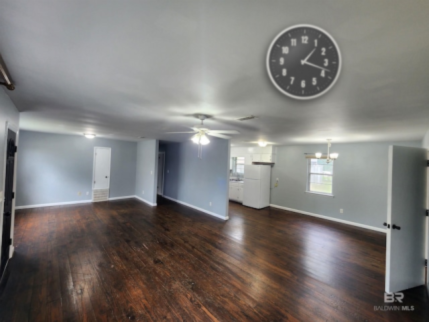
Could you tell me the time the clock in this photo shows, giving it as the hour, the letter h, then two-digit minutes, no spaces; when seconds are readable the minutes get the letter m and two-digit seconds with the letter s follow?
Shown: 1h18
